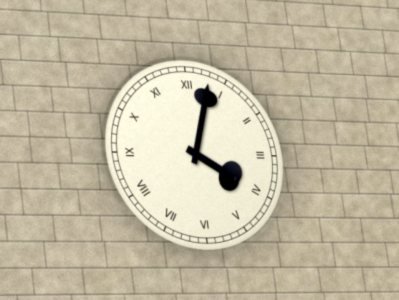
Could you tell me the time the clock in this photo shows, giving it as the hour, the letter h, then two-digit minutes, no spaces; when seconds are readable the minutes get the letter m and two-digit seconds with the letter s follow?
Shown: 4h03
